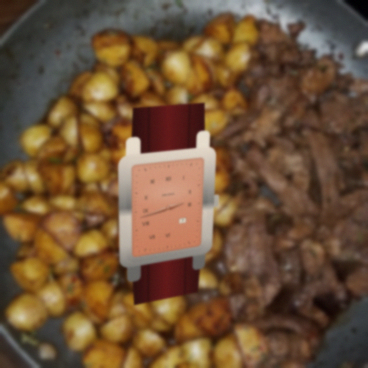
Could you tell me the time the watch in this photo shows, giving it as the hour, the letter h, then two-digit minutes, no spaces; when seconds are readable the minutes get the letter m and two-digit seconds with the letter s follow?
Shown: 2h43
